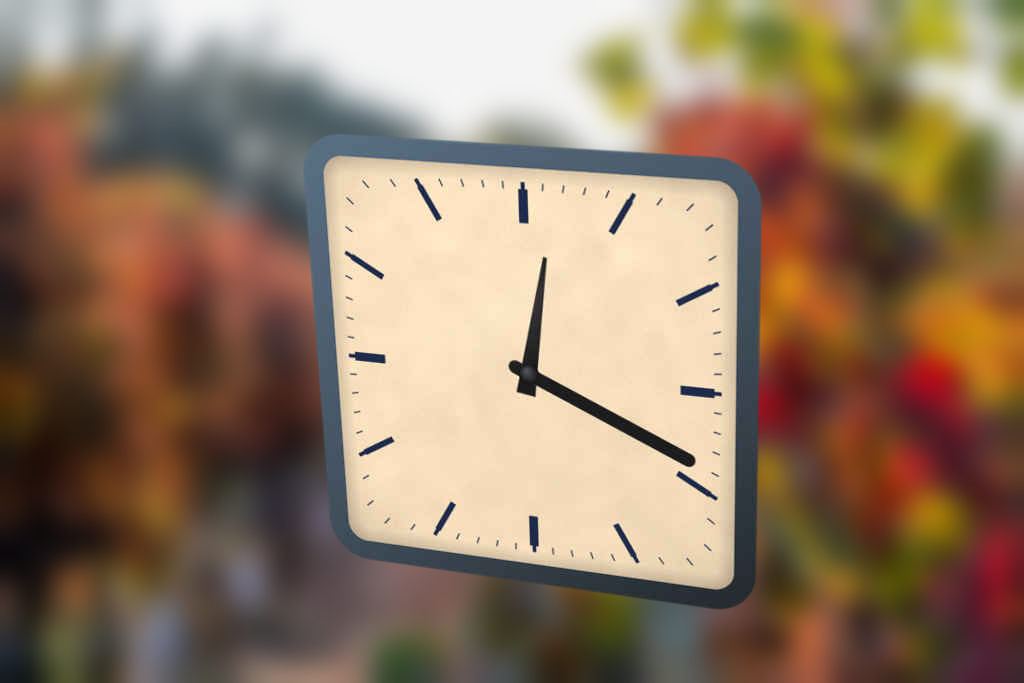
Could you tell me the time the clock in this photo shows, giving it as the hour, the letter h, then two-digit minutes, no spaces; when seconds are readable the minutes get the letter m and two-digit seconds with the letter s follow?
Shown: 12h19
